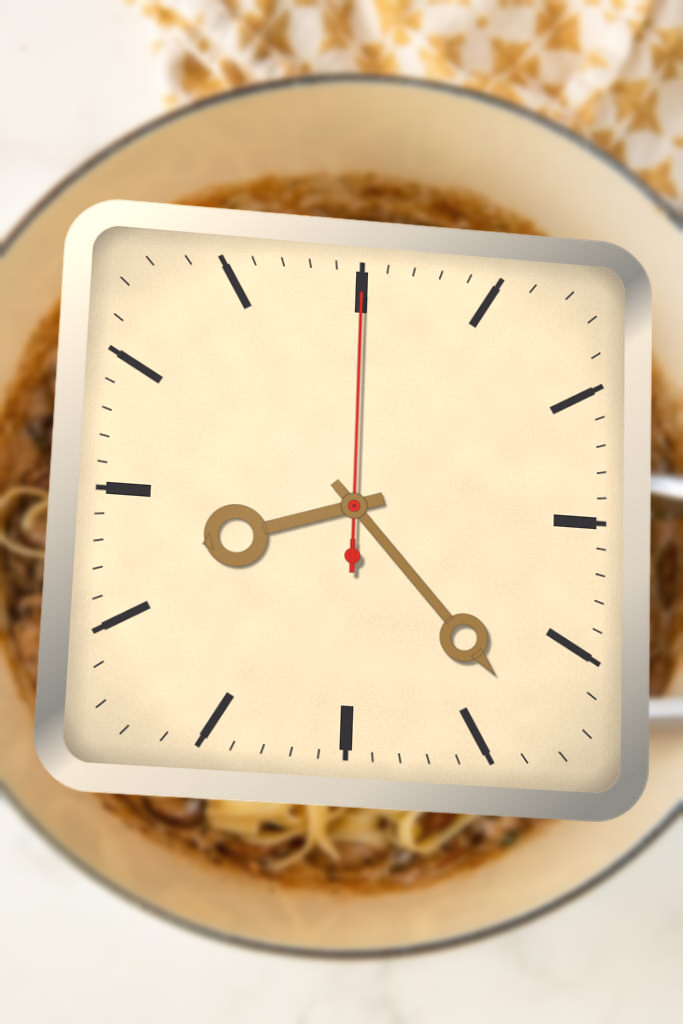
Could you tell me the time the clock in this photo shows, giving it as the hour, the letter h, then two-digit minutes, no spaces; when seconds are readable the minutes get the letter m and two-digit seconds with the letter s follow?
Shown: 8h23m00s
